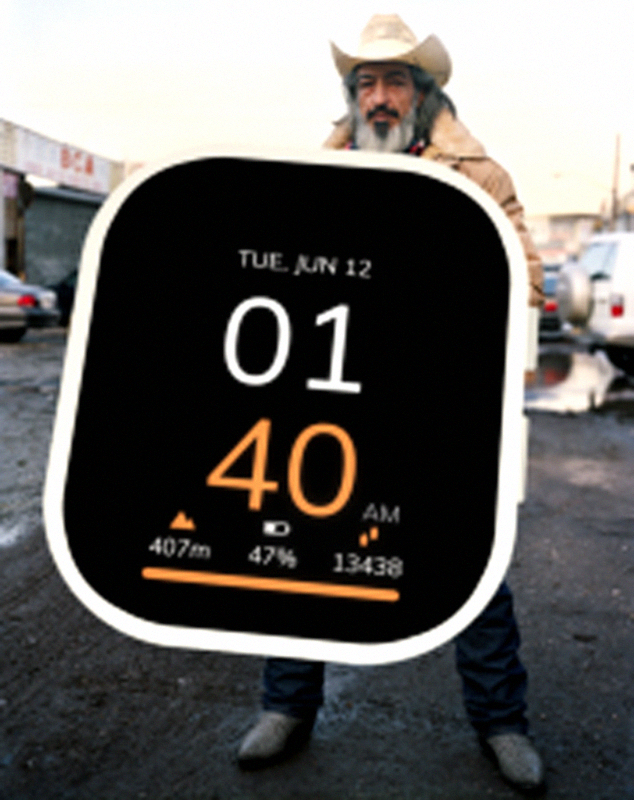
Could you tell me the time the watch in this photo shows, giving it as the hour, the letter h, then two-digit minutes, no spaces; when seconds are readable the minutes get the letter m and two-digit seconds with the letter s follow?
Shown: 1h40
